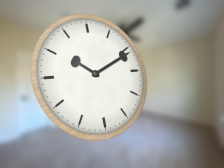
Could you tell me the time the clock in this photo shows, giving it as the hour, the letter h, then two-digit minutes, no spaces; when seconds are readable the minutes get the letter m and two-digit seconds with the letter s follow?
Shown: 10h11
